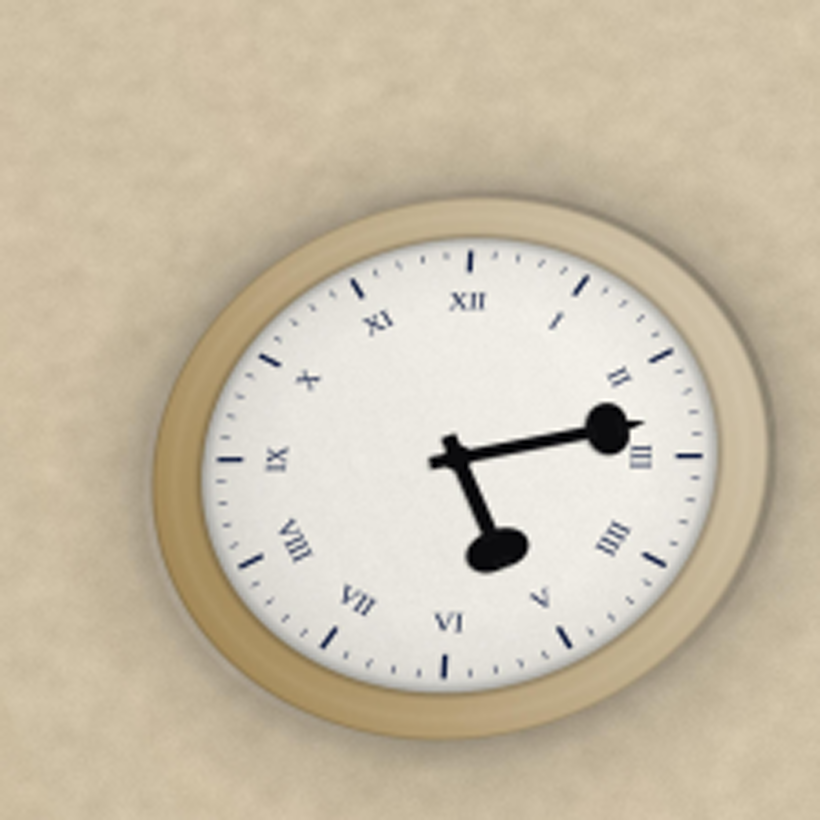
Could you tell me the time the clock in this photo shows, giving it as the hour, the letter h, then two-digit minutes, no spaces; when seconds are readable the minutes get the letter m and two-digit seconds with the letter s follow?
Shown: 5h13
